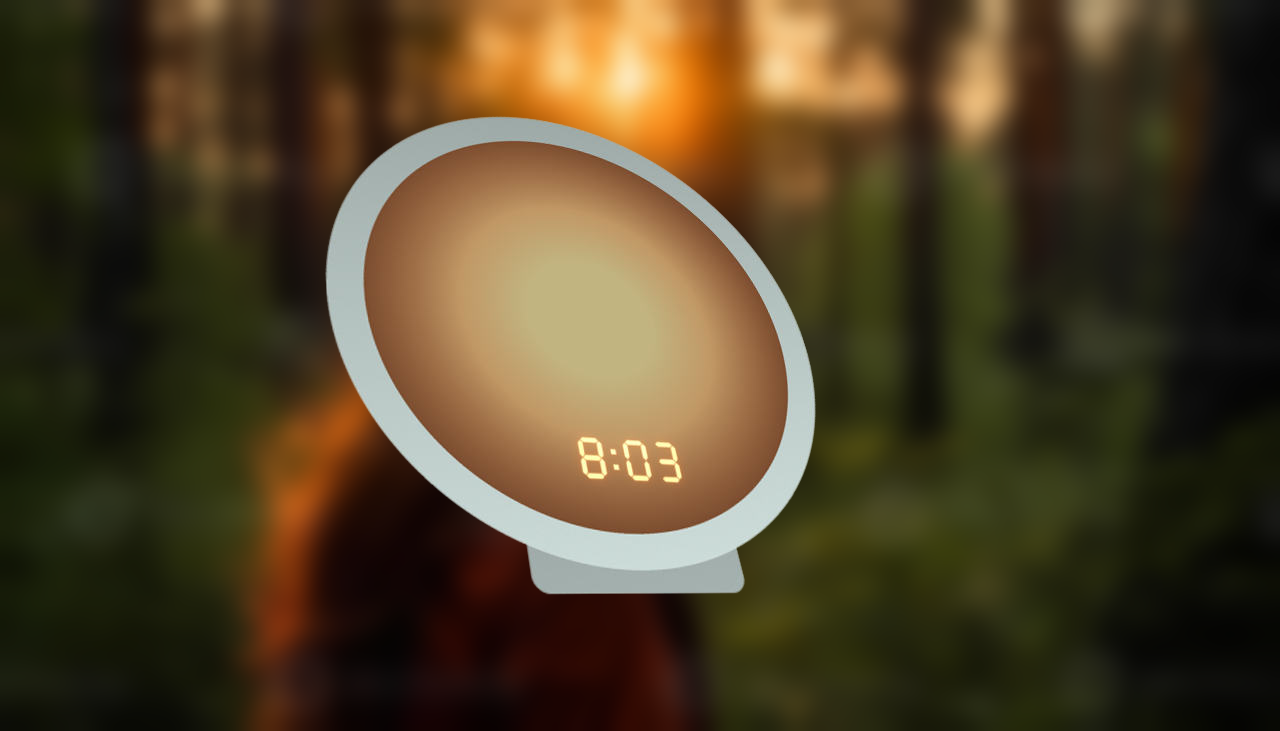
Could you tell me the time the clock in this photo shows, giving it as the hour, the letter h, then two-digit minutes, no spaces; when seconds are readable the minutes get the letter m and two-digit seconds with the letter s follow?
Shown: 8h03
